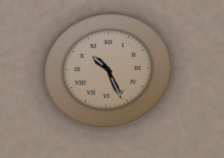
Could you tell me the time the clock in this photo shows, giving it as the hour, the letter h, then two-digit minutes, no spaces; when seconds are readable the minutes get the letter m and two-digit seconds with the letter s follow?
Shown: 10h26
